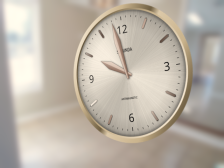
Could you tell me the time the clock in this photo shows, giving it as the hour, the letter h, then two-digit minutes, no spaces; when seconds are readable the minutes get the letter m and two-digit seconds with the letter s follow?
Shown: 9h58
